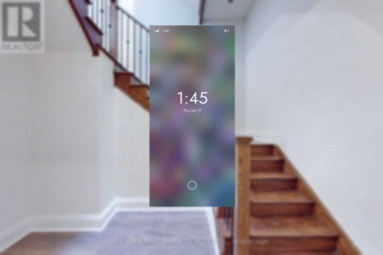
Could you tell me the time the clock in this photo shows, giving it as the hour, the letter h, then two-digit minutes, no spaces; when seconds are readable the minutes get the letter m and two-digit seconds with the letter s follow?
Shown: 1h45
